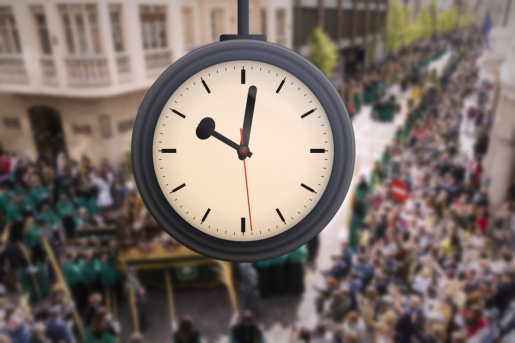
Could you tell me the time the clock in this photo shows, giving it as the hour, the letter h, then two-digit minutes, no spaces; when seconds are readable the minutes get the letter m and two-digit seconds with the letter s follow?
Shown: 10h01m29s
